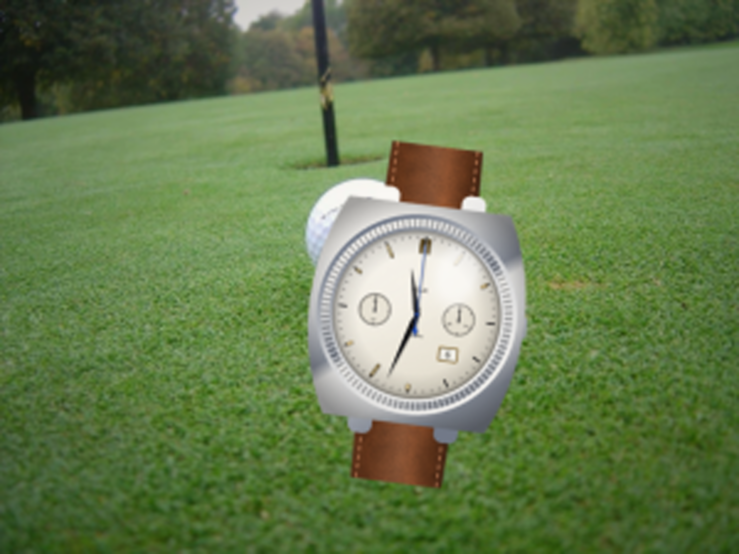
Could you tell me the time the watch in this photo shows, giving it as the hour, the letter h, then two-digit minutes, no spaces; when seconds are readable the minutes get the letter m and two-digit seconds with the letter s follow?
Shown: 11h33
